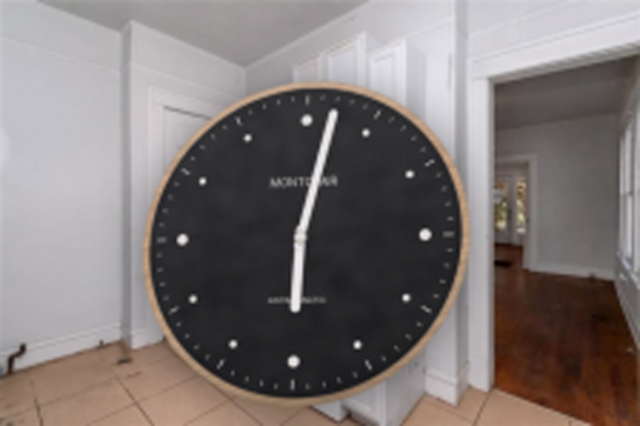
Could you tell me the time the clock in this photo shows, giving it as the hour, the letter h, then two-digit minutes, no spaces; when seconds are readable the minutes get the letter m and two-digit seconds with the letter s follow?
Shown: 6h02
